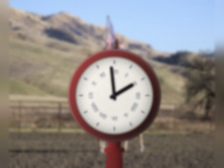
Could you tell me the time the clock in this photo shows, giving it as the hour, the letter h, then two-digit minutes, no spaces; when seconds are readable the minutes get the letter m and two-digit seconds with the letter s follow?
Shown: 1h59
